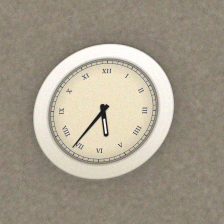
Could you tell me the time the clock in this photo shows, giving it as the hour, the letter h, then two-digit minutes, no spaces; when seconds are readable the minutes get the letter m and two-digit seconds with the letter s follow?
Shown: 5h36
